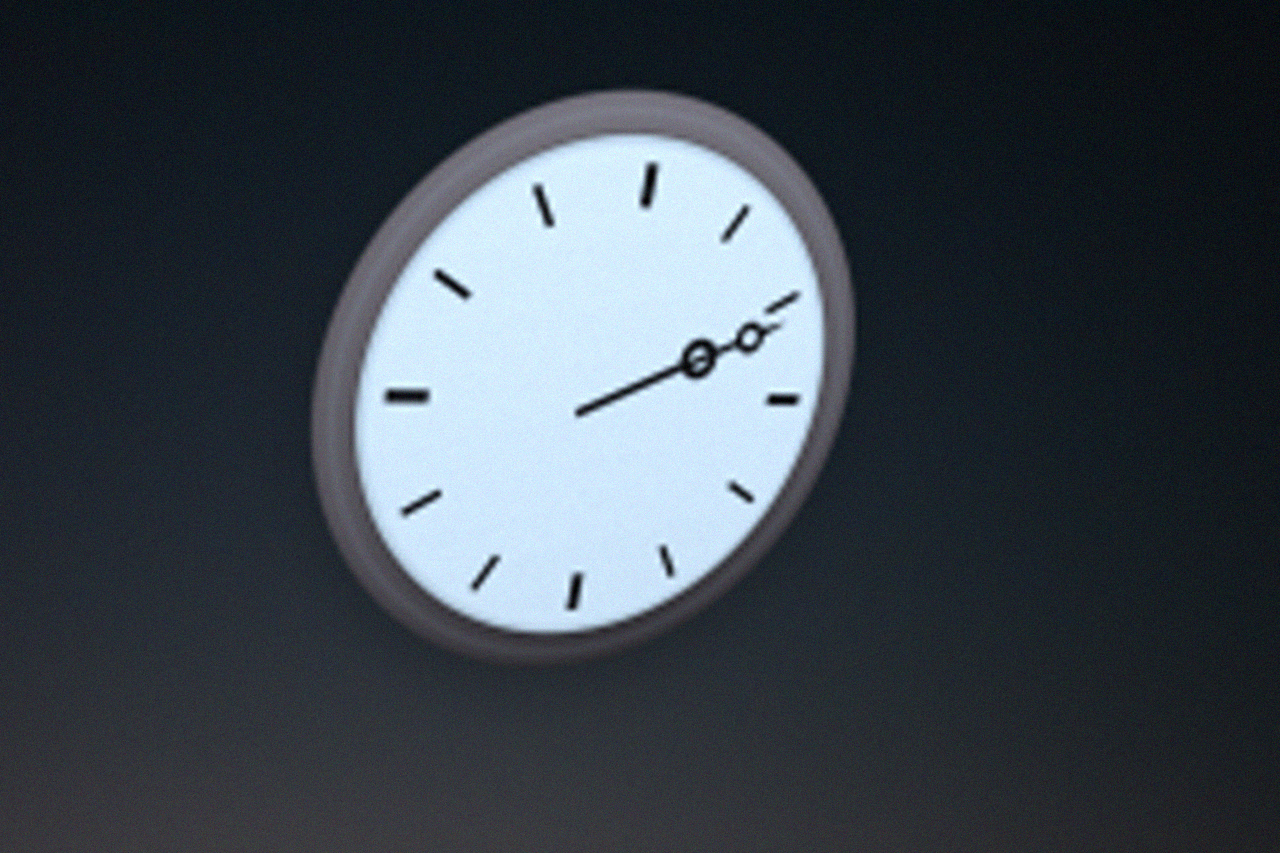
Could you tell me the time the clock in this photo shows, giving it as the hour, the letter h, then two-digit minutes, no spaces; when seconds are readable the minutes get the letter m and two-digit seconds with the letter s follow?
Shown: 2h11
